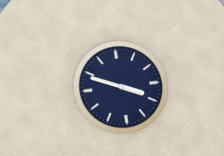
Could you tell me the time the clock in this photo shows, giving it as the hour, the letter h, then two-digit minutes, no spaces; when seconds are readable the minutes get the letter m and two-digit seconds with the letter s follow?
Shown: 3h49
